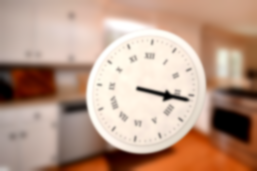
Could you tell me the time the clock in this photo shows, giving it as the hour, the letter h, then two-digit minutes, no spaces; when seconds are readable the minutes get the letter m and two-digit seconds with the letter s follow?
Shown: 3h16
